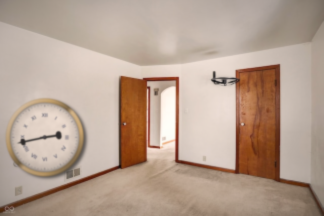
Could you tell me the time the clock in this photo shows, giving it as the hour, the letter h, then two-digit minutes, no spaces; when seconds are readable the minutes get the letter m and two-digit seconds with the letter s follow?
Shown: 2h43
